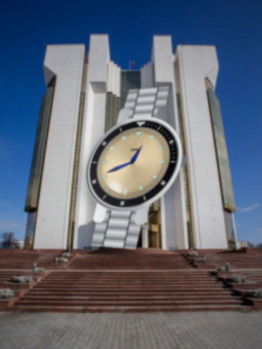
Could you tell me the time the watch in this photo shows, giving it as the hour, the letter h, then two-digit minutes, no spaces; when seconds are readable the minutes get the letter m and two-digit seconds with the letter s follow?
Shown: 12h41
